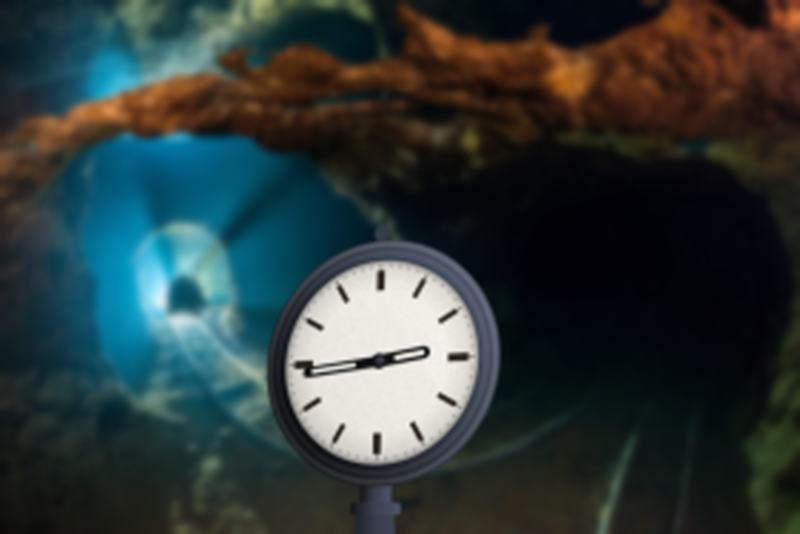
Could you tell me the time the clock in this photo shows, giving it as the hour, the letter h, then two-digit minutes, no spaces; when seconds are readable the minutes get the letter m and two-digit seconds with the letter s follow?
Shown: 2h44
